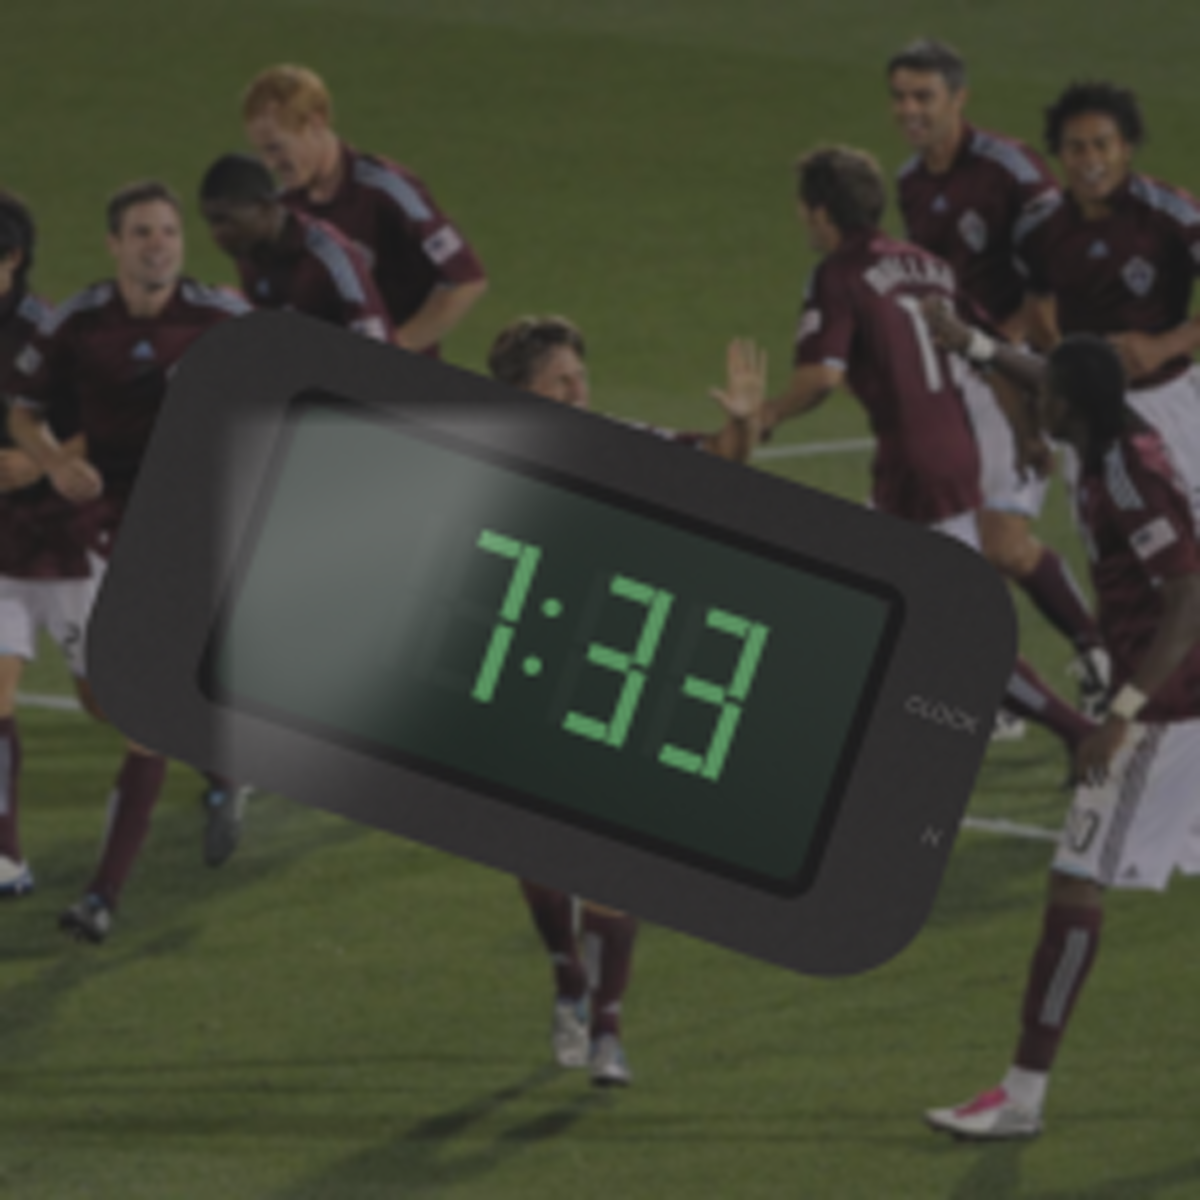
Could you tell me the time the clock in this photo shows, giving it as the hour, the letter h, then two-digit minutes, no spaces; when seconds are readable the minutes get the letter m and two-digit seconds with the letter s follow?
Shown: 7h33
